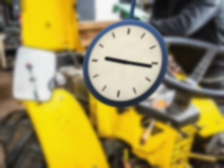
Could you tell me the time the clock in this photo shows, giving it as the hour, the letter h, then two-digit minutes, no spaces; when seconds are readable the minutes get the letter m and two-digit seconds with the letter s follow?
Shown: 9h16
